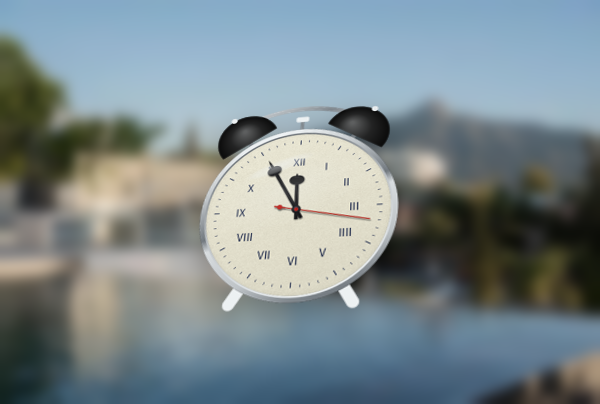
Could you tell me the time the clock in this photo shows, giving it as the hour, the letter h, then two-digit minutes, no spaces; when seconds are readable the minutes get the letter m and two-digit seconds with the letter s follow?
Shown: 11h55m17s
